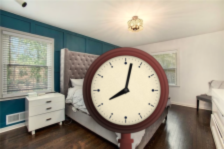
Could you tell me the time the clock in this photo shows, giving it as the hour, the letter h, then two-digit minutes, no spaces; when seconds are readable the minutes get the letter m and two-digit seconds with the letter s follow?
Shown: 8h02
